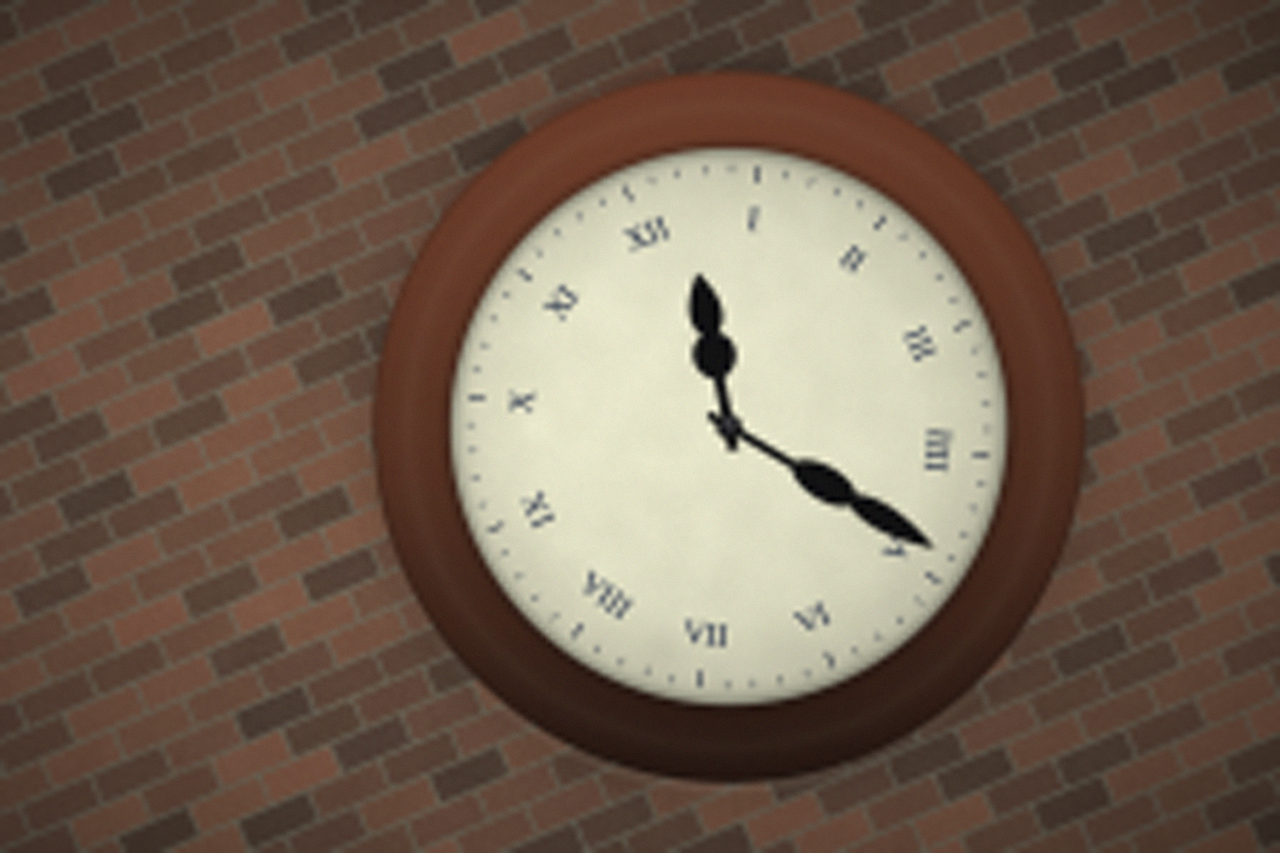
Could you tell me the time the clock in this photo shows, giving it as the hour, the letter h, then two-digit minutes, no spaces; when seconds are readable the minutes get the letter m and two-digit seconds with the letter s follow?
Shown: 12h24
